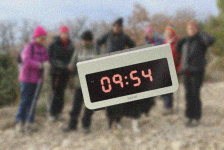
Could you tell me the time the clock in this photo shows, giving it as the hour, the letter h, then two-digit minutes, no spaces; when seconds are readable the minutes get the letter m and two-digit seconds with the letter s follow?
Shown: 9h54
